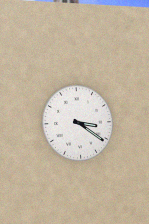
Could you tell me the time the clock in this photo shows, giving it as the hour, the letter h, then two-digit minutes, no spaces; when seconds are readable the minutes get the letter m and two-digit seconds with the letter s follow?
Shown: 3h21
